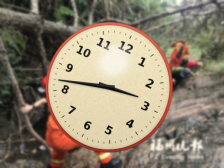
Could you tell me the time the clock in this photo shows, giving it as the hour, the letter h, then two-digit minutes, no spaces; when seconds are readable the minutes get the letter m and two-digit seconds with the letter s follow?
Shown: 2h42
